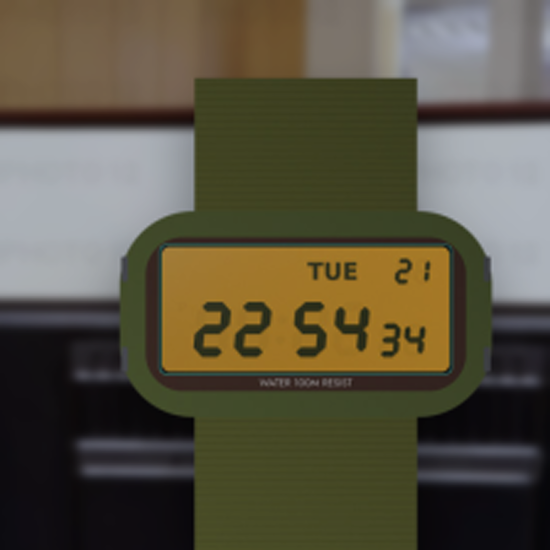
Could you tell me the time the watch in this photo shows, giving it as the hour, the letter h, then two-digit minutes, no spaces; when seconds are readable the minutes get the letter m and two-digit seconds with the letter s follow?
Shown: 22h54m34s
